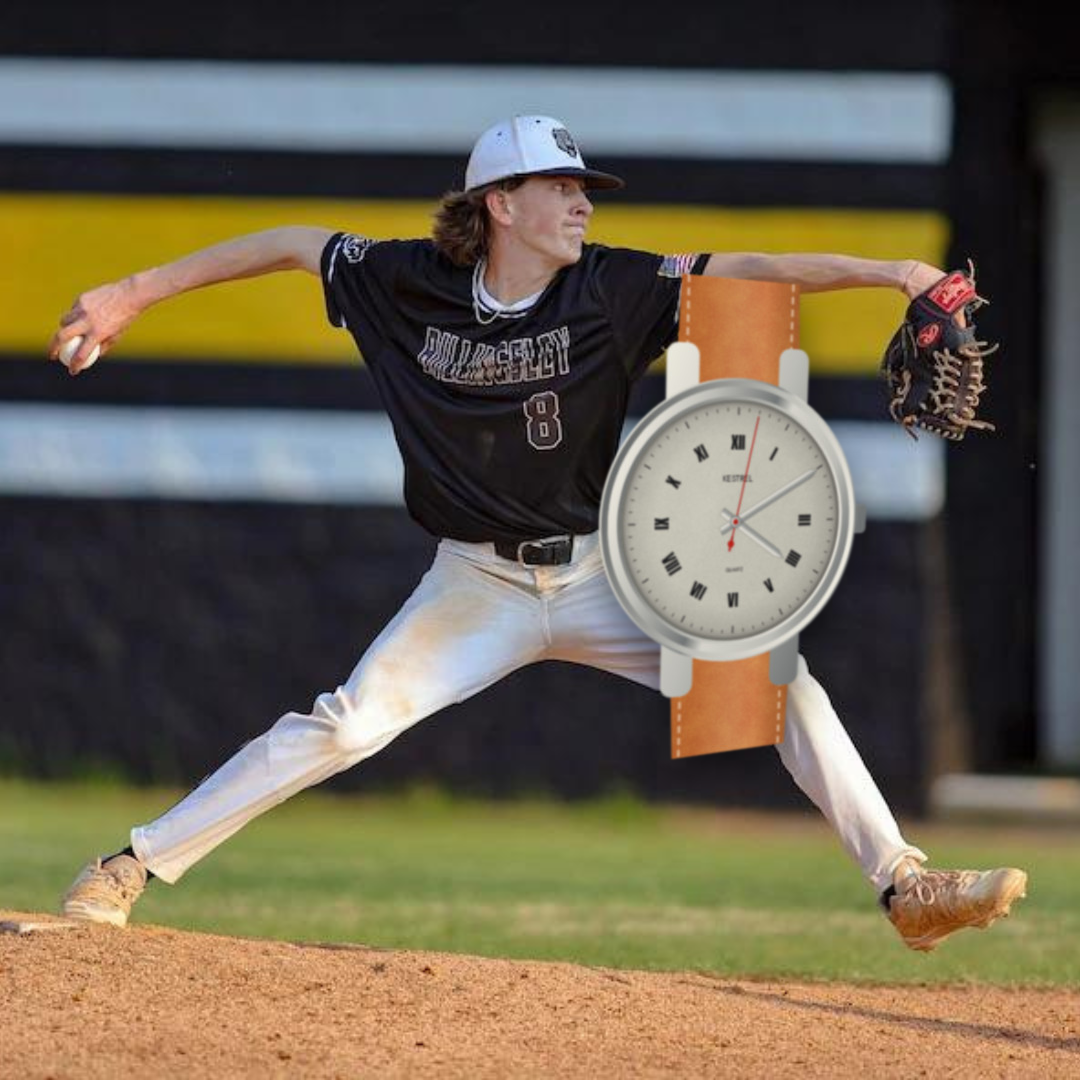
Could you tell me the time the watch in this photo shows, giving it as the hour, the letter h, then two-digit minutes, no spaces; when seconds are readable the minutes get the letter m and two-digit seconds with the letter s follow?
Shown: 4h10m02s
